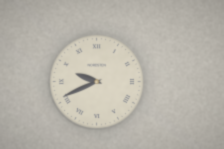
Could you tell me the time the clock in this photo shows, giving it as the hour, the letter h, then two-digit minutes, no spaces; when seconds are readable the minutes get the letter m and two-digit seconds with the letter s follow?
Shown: 9h41
